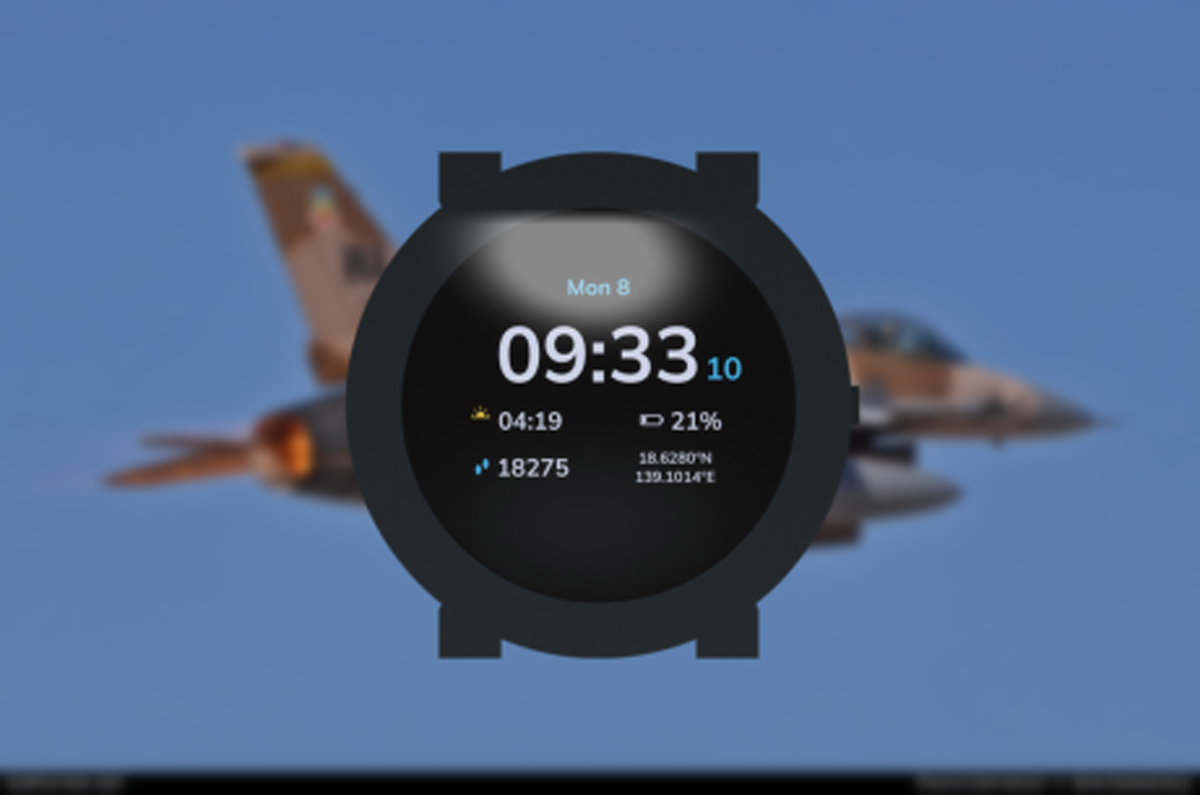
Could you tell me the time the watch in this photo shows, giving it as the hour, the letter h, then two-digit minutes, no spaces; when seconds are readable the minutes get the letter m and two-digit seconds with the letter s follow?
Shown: 9h33m10s
